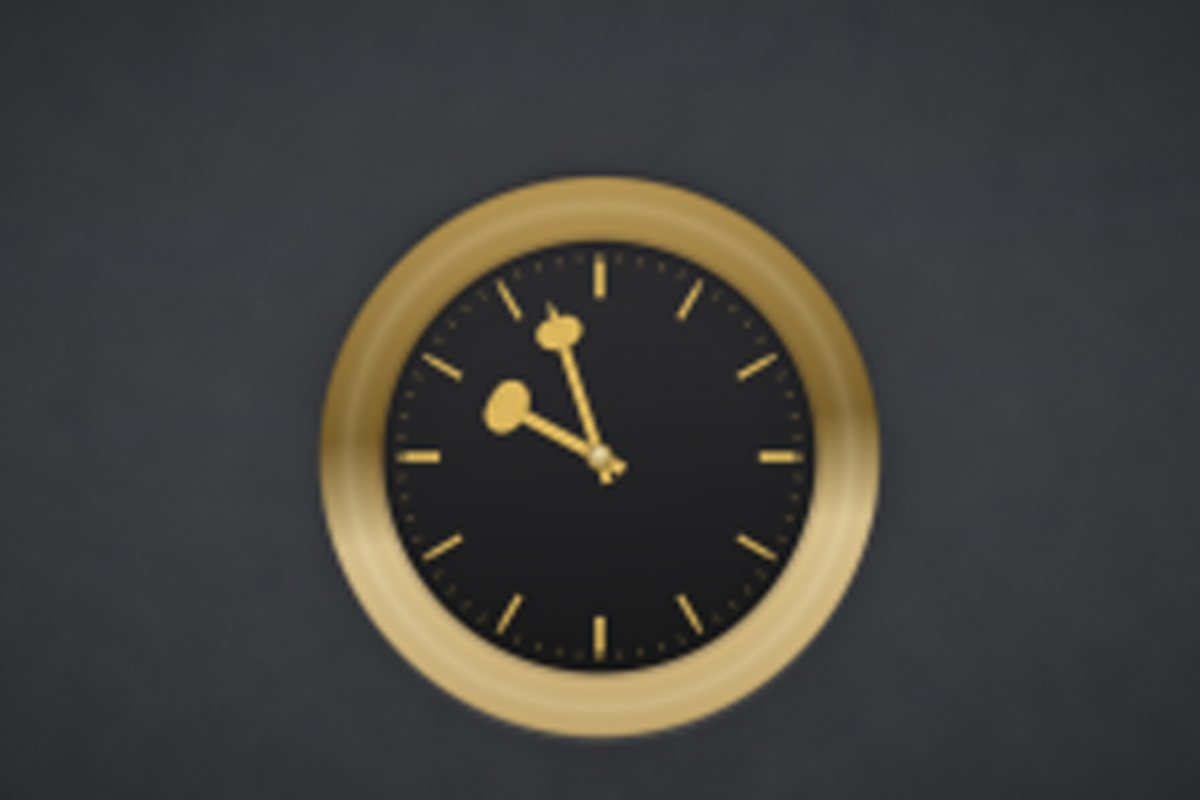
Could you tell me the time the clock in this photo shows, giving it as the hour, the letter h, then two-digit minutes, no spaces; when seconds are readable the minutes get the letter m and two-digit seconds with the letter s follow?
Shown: 9h57
